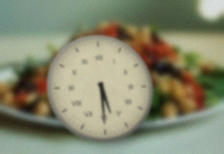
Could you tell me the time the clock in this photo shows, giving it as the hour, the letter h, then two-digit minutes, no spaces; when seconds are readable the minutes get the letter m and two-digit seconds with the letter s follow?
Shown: 5h30
